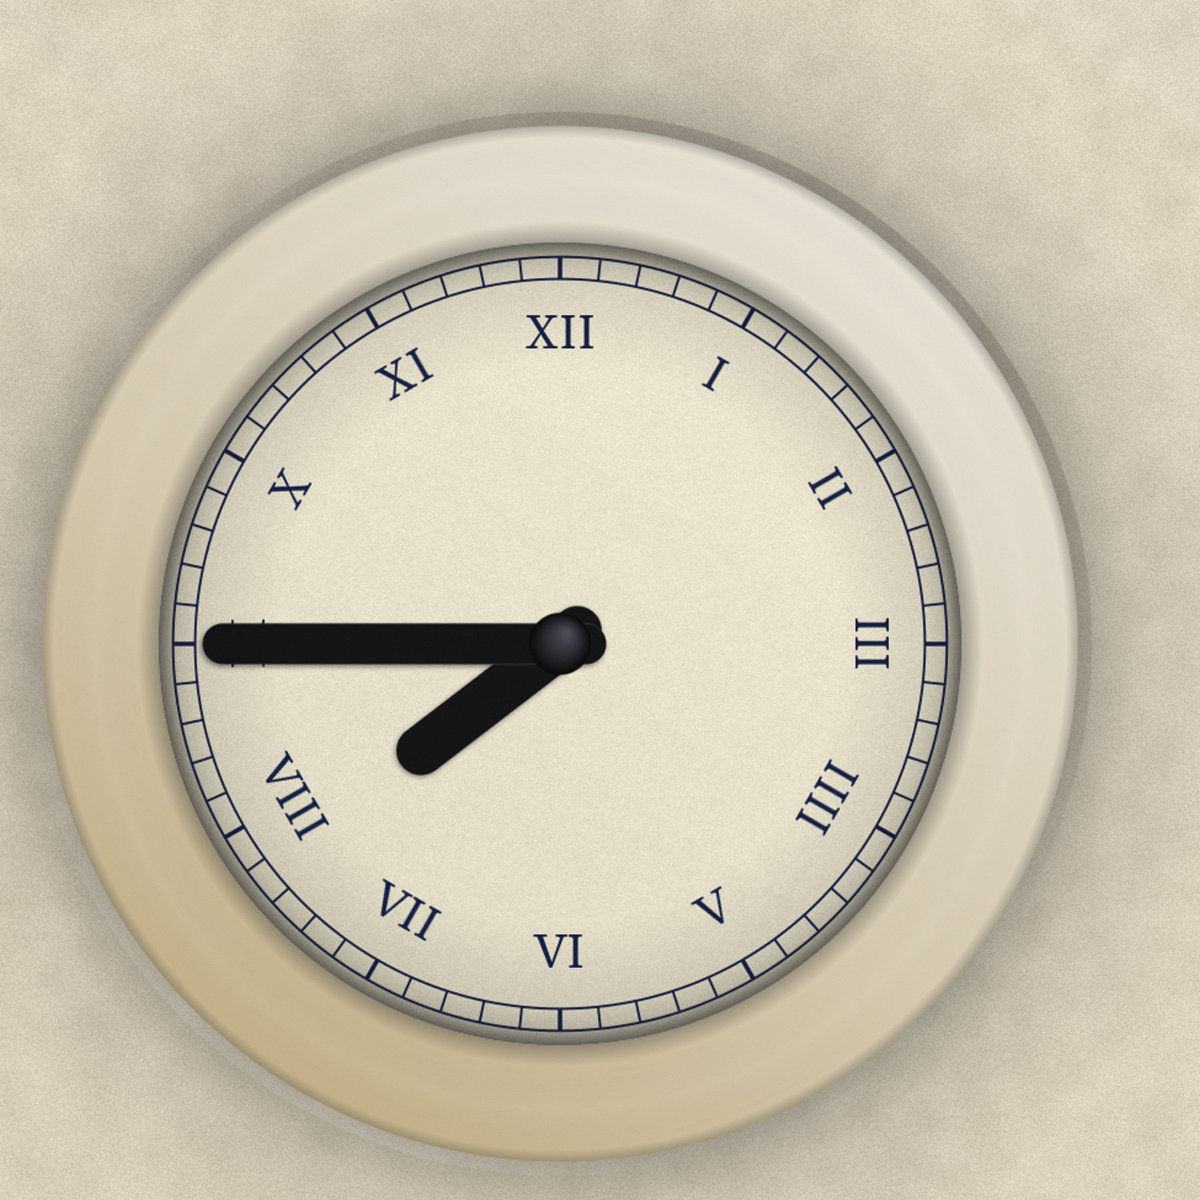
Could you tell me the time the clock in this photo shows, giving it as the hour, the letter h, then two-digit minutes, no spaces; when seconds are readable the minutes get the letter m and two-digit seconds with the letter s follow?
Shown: 7h45
